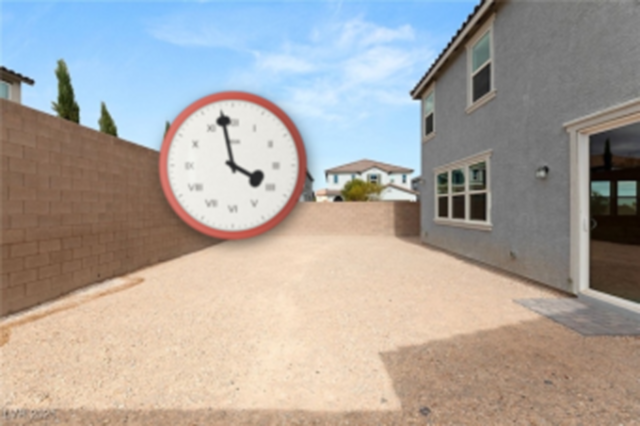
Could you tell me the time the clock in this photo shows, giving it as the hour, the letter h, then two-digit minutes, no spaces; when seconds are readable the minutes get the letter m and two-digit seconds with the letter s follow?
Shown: 3h58
